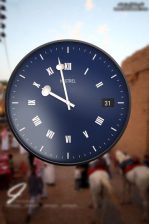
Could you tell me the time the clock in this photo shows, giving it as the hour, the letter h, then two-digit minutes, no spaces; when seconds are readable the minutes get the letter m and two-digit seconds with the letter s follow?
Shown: 9h58
